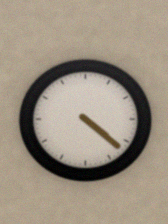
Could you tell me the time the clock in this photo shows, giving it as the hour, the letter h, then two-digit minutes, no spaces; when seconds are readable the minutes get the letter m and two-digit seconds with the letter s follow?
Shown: 4h22
